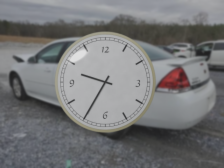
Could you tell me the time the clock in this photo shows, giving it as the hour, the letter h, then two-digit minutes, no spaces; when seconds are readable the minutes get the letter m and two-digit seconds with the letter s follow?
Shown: 9h35
